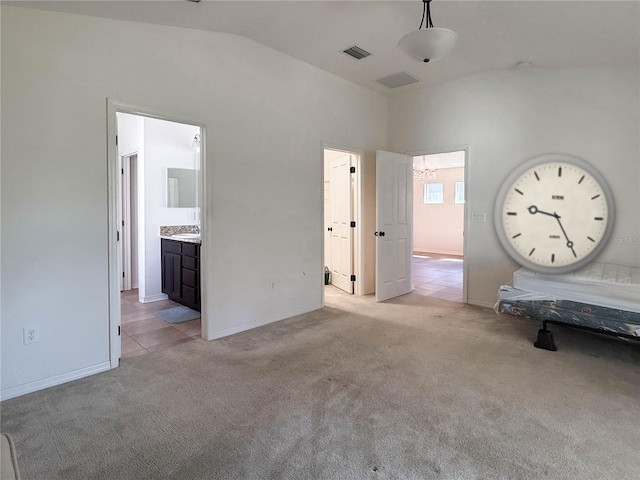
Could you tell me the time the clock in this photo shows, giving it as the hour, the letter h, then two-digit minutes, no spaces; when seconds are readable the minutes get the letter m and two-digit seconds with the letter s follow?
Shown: 9h25
